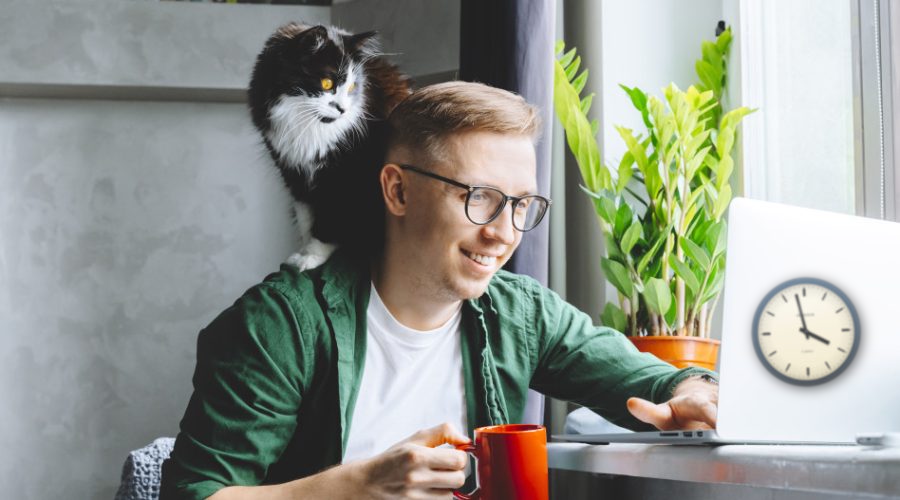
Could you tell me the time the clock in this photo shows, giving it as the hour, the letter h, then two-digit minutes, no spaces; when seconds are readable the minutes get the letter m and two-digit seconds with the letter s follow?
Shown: 3h58
